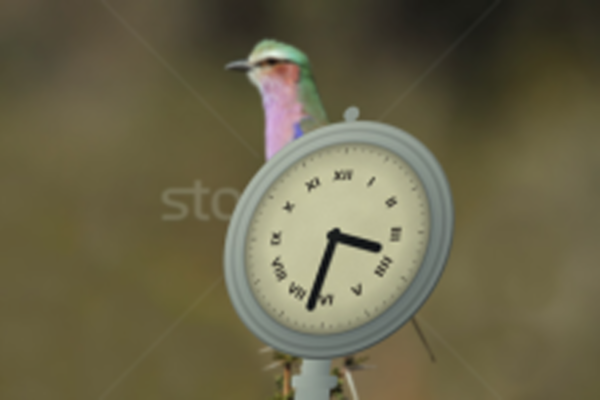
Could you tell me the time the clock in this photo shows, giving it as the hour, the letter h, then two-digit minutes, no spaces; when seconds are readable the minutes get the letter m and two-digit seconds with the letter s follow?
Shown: 3h32
